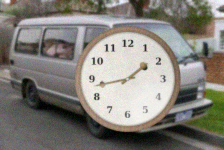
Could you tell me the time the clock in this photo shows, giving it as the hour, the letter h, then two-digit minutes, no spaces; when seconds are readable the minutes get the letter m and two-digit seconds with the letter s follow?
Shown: 1h43
